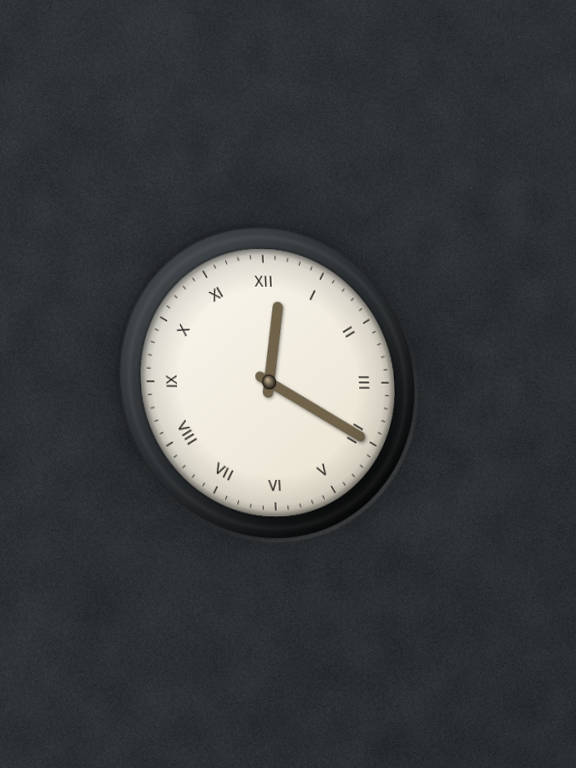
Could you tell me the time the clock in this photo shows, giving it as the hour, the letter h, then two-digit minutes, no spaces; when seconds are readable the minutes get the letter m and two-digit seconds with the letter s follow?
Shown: 12h20
